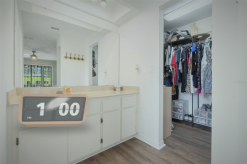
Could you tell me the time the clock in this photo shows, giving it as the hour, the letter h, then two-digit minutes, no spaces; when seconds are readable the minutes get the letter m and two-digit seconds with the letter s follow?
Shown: 1h00
